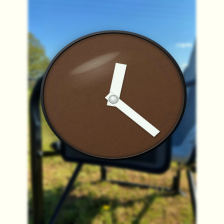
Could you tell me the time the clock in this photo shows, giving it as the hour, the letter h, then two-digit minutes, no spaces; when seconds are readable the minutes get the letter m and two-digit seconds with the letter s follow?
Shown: 12h22
